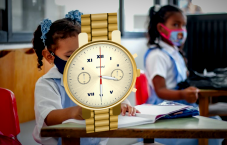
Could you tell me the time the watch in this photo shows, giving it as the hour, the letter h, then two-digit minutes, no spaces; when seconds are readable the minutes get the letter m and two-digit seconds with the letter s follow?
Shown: 3h30
